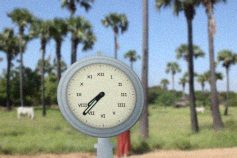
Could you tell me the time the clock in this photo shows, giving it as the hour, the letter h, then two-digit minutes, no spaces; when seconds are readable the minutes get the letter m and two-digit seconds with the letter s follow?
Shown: 7h37
